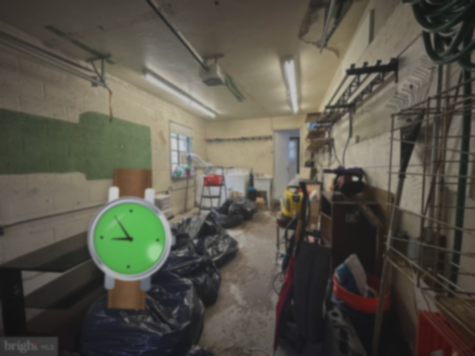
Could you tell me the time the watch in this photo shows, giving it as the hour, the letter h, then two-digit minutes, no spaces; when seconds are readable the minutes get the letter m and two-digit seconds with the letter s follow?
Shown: 8h54
